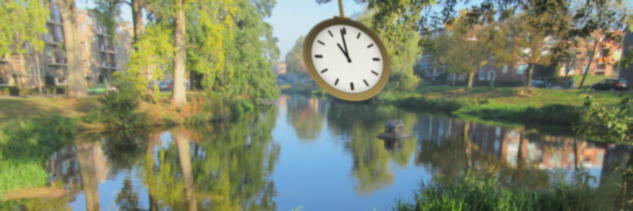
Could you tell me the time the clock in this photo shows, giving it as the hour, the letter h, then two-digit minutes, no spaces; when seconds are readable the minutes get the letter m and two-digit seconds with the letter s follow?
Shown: 10h59
